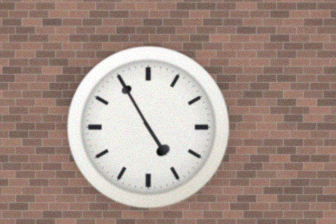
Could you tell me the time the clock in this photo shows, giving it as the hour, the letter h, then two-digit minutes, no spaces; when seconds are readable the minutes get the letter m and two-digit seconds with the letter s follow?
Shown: 4h55
